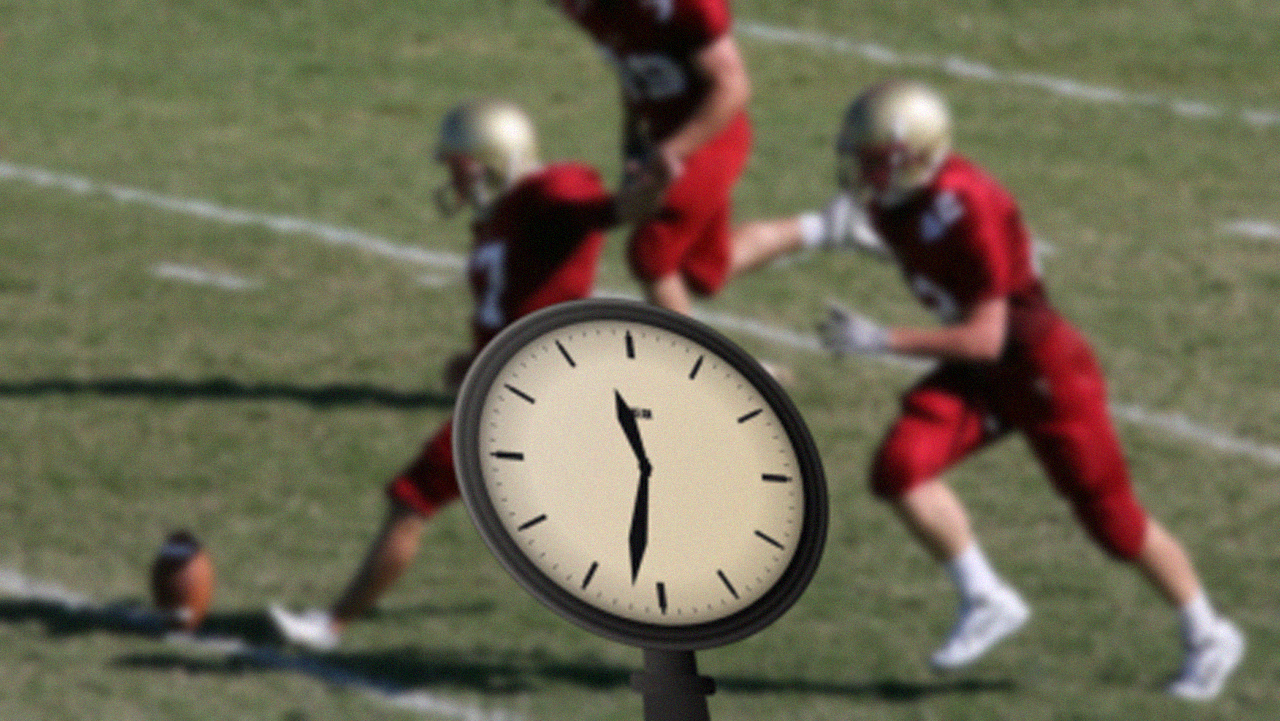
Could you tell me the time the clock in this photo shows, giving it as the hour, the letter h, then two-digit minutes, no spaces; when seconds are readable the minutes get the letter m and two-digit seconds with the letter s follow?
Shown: 11h32
